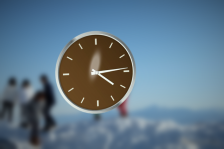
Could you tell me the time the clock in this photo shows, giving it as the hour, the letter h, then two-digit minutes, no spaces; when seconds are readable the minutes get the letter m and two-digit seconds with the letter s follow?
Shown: 4h14
